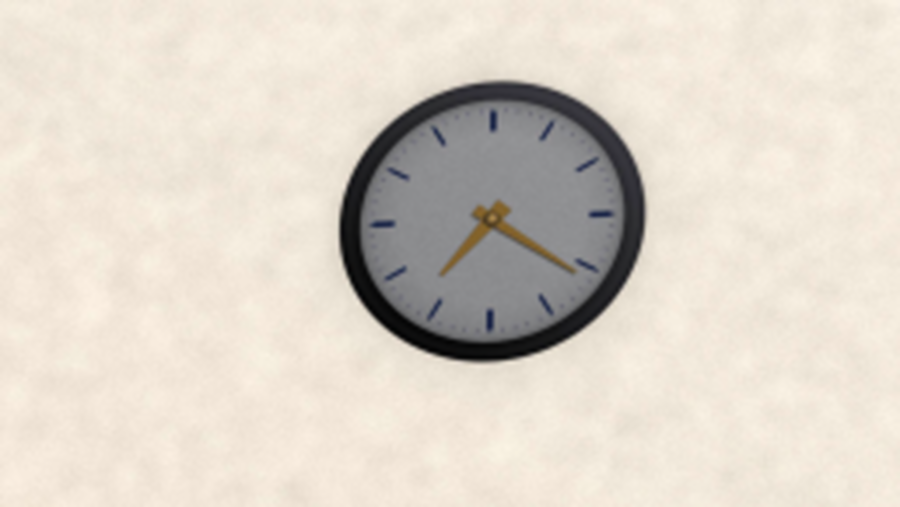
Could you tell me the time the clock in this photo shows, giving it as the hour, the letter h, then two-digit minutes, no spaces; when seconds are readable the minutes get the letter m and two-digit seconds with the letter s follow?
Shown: 7h21
